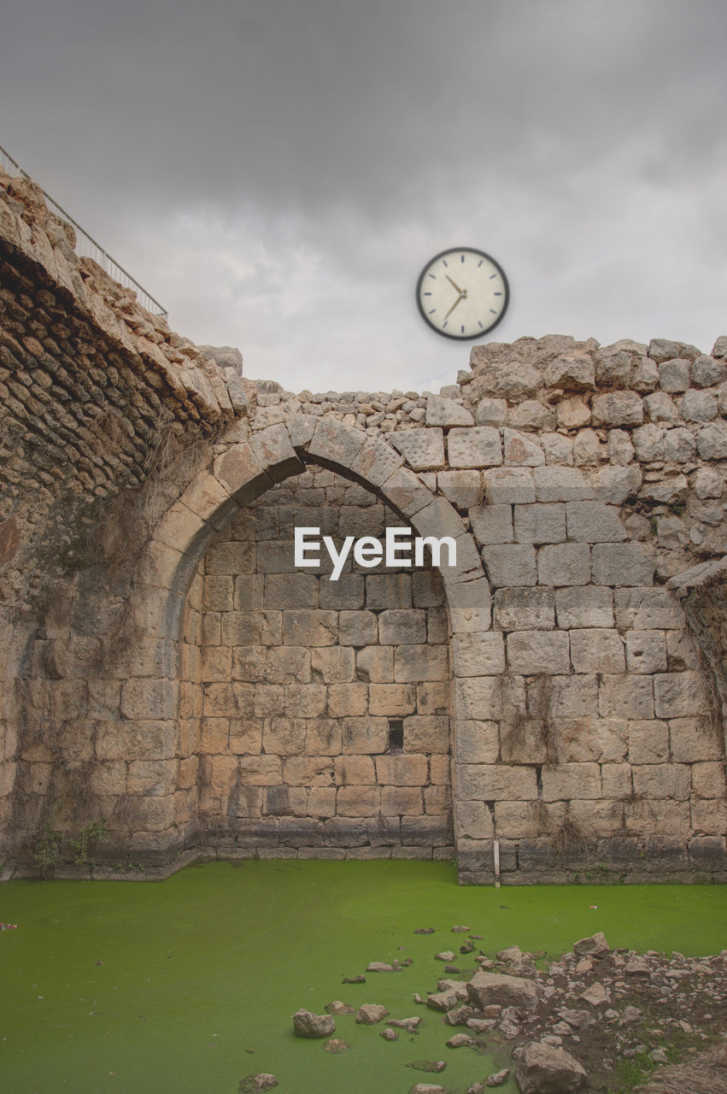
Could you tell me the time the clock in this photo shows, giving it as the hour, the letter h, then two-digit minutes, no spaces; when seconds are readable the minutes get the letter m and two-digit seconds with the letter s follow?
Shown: 10h36
